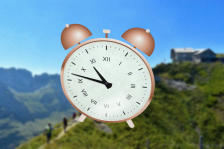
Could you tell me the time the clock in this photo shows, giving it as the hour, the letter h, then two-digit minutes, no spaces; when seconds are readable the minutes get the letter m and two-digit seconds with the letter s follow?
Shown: 10h47
